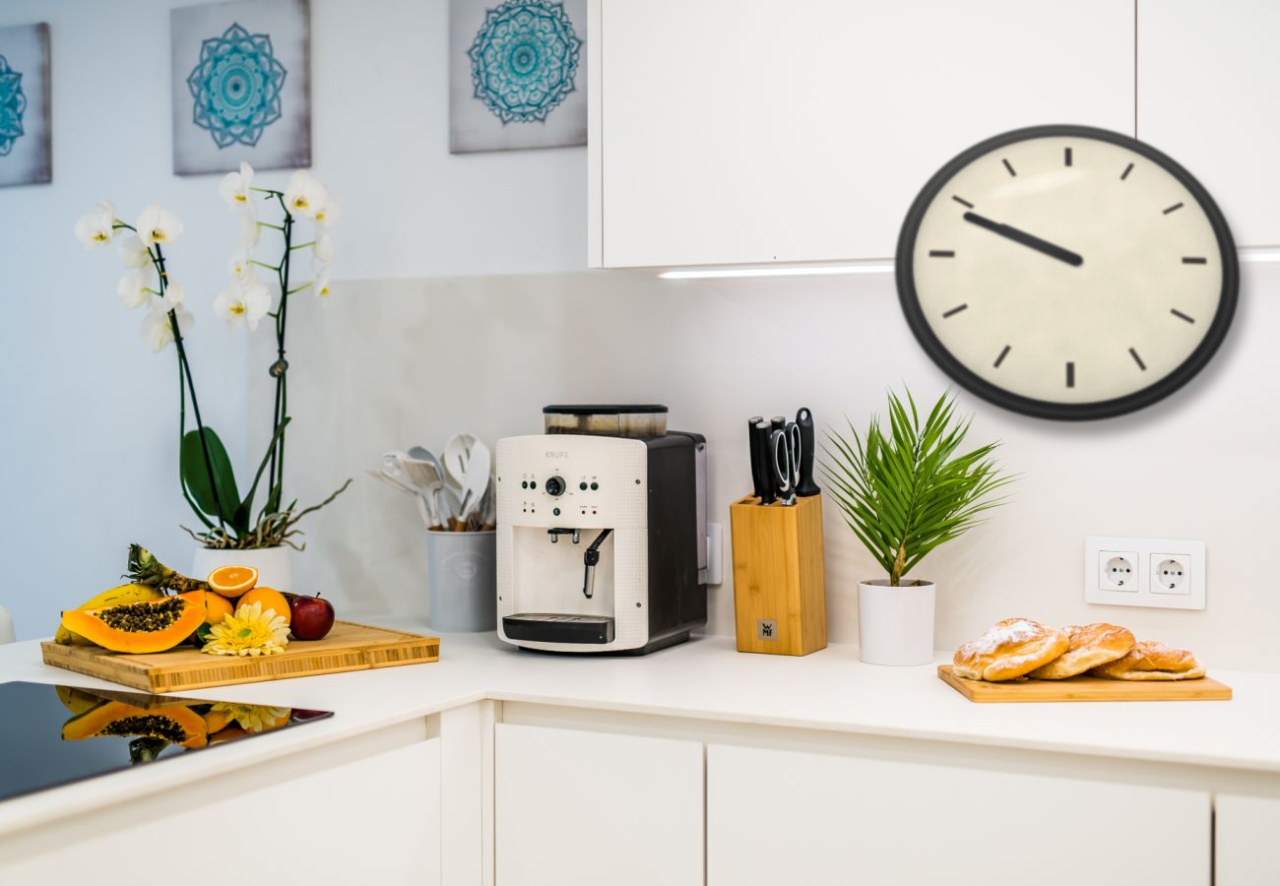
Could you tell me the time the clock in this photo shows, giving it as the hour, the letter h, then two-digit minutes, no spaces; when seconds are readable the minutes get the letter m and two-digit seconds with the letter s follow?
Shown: 9h49
